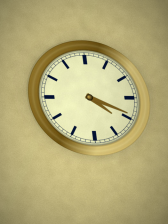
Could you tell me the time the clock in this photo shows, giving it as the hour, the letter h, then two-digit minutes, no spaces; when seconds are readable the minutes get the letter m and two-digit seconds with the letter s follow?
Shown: 4h19
